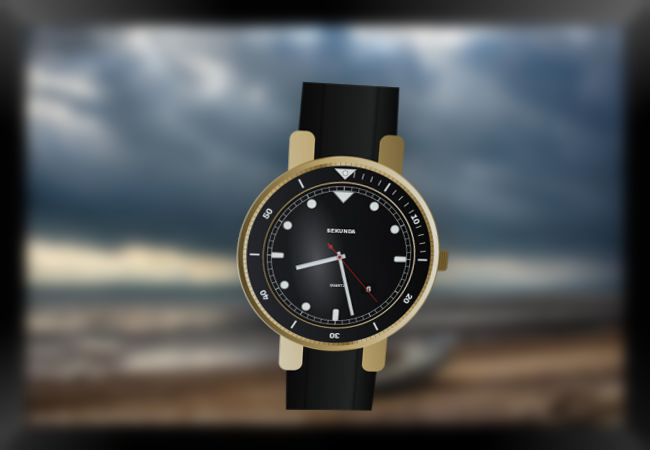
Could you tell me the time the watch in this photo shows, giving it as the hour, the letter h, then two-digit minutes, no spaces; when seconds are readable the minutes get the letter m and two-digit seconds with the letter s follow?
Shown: 8h27m23s
